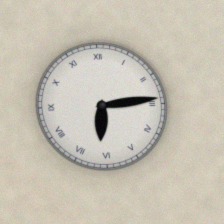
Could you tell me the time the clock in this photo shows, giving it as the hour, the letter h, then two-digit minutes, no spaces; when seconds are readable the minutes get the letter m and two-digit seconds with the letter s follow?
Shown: 6h14
